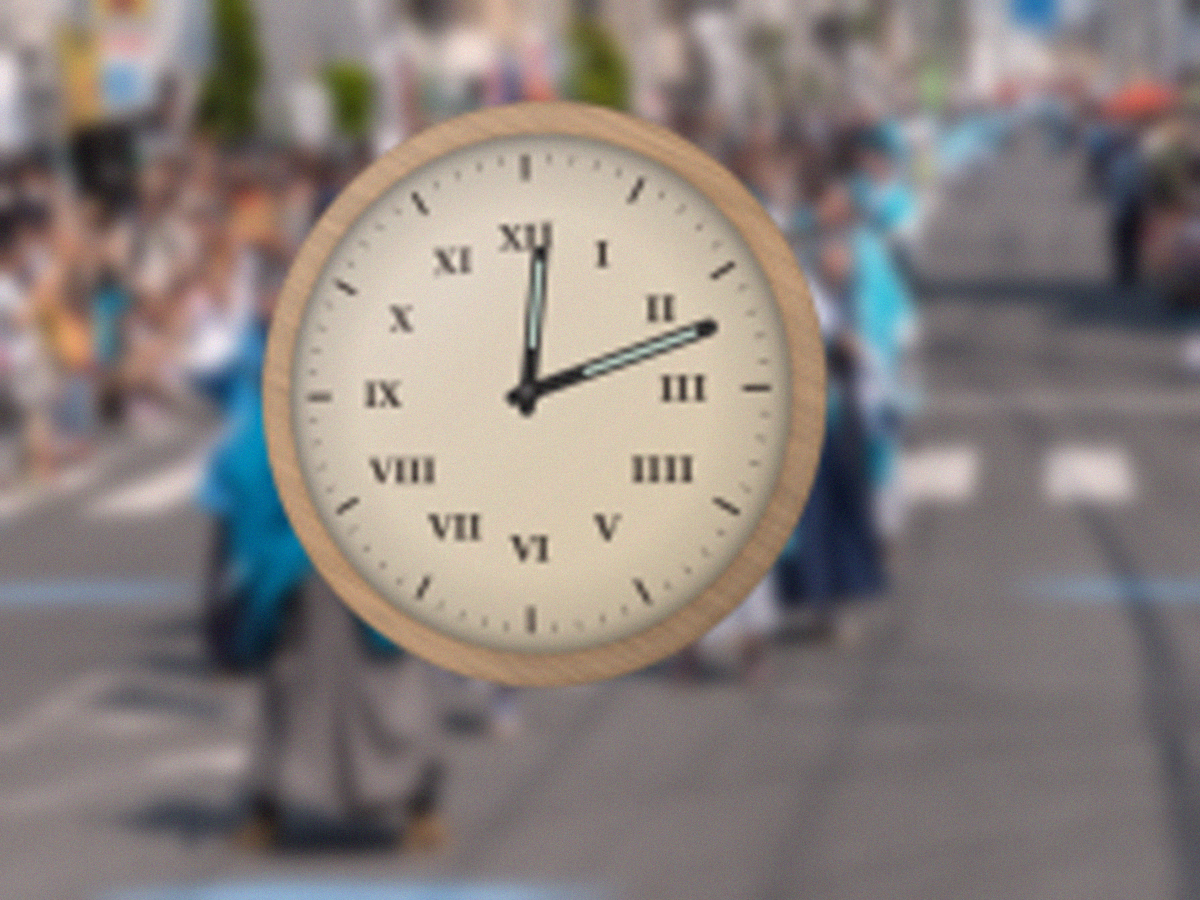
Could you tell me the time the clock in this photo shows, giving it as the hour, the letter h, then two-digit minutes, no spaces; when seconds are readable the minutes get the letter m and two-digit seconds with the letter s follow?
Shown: 12h12
